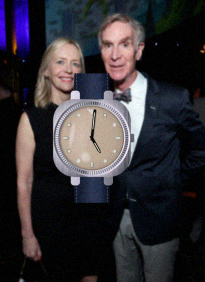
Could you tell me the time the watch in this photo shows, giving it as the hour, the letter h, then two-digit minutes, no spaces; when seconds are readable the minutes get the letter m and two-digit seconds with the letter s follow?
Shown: 5h01
